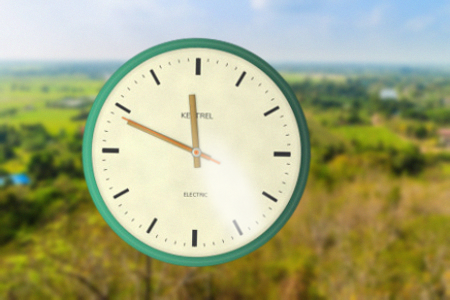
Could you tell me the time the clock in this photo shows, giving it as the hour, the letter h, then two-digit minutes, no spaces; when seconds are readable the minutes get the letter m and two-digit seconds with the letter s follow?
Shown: 11h48m49s
